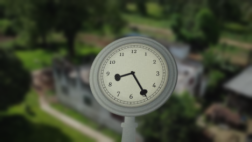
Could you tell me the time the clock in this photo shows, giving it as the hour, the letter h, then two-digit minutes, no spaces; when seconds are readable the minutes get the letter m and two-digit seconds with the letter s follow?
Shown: 8h25
